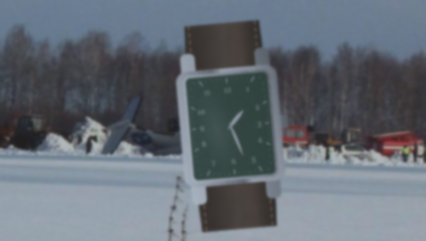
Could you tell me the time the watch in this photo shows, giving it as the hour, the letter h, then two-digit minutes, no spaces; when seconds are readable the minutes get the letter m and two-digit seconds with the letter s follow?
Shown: 1h27
